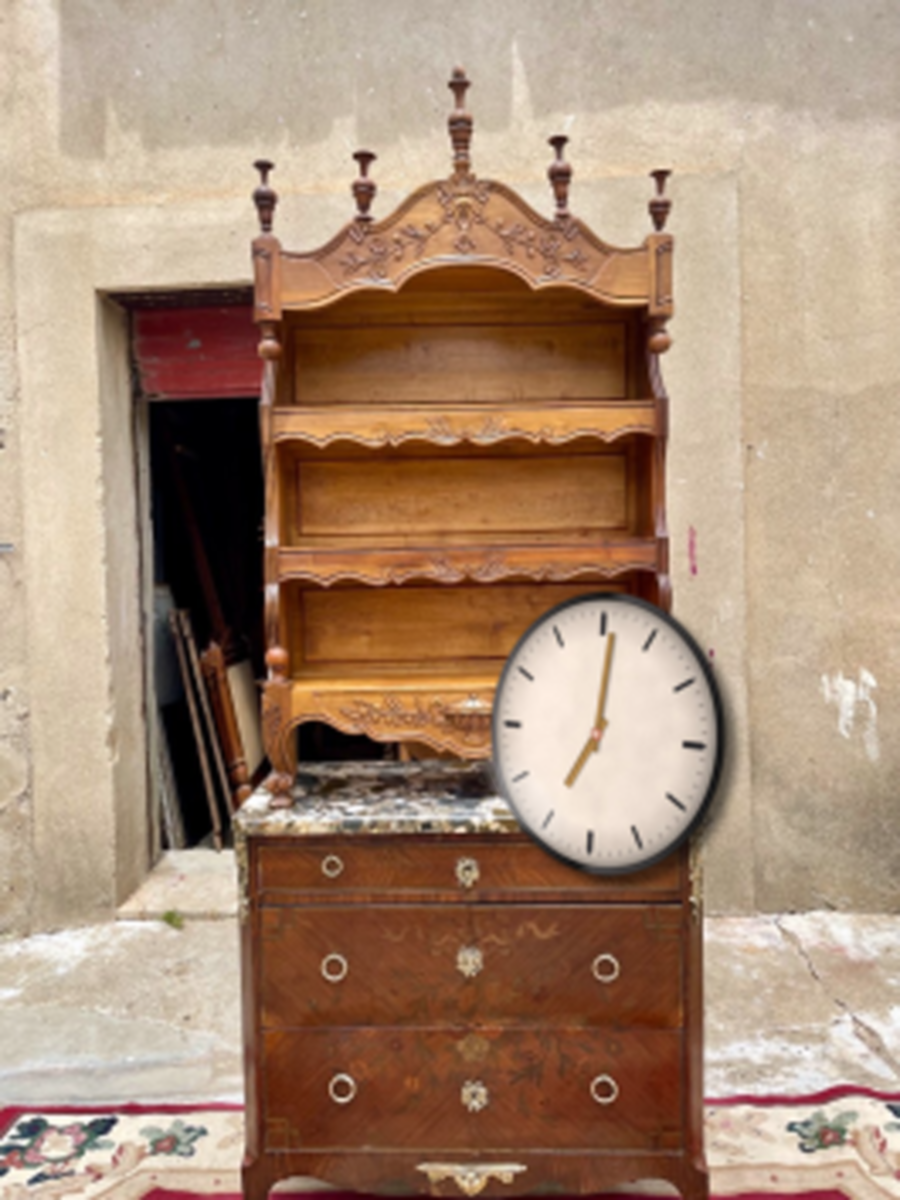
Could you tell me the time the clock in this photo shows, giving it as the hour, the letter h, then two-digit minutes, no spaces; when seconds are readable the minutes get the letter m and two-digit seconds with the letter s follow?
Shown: 7h01
